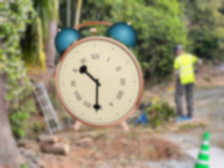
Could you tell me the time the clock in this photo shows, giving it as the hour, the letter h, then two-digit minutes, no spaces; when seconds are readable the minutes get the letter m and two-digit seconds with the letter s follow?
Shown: 10h31
